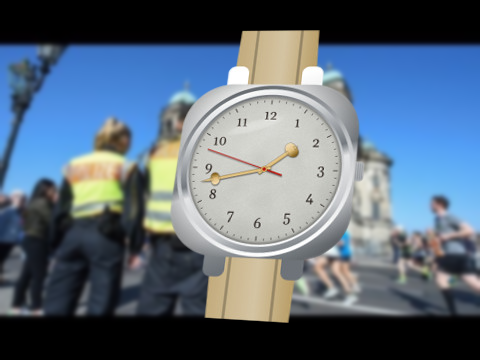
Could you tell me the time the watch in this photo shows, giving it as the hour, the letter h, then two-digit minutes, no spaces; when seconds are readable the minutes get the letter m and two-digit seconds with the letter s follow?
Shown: 1h42m48s
